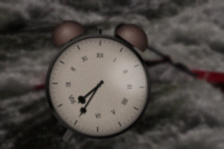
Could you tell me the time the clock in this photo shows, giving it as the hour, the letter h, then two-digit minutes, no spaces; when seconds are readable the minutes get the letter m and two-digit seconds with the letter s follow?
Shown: 7h35
